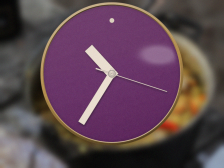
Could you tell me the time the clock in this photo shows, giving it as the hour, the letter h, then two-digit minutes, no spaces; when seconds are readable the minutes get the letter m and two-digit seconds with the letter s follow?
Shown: 10h35m18s
